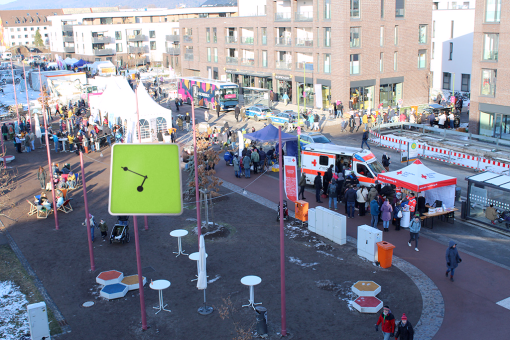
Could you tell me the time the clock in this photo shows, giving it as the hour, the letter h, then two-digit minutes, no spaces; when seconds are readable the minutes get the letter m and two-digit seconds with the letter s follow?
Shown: 6h49
